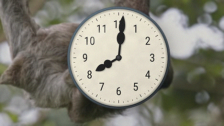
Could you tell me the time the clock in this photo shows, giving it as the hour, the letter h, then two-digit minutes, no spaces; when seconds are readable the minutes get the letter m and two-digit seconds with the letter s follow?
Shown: 8h01
